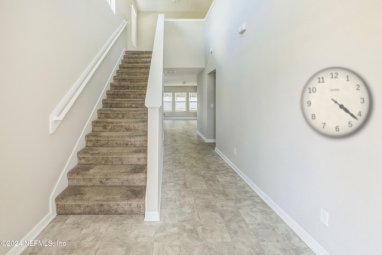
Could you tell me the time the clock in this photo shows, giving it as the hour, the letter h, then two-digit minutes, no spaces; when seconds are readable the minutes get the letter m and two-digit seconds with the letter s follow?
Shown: 4h22
